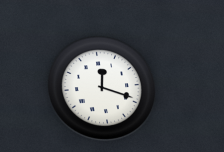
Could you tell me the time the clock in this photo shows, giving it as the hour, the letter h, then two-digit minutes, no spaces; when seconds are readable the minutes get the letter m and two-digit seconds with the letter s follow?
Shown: 12h19
